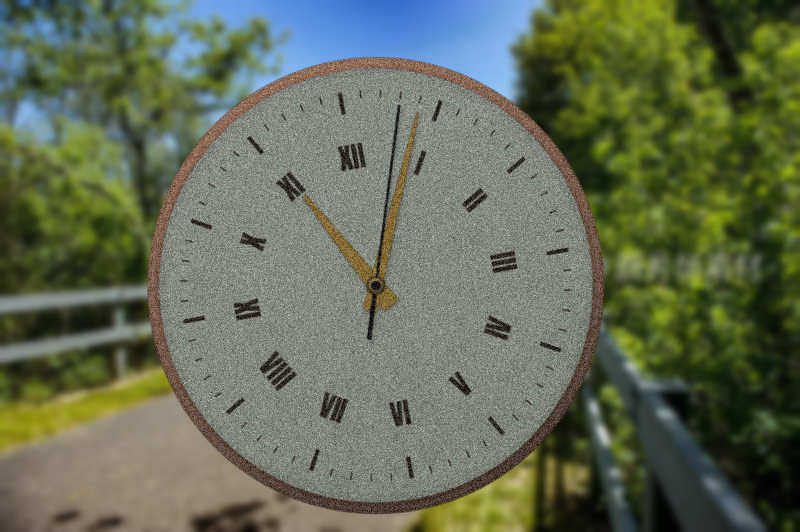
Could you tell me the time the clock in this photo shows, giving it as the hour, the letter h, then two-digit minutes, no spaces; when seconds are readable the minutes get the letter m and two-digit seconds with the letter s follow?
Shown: 11h04m03s
